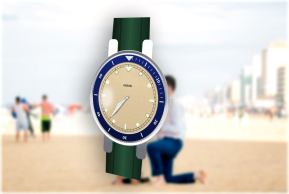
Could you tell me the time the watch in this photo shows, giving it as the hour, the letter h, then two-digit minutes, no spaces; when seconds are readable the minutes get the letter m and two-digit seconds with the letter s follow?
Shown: 7h37
